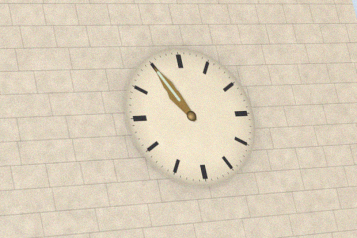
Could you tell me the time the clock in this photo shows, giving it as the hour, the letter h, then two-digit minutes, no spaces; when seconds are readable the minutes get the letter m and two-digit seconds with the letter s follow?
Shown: 10h55
